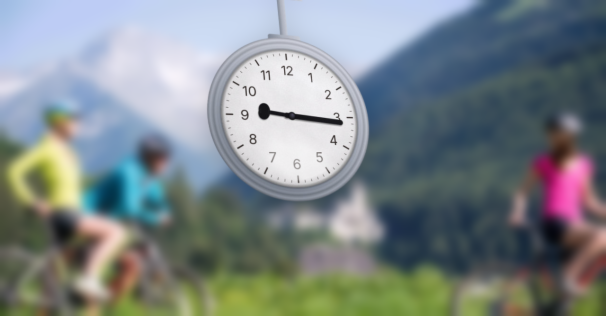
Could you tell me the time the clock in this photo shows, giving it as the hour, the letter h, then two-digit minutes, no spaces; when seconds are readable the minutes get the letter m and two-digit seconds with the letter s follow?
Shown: 9h16
